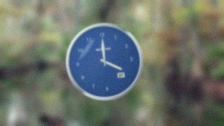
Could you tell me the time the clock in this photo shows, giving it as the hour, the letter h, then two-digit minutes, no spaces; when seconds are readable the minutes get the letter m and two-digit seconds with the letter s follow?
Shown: 4h00
